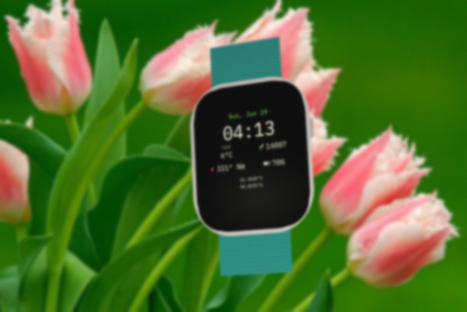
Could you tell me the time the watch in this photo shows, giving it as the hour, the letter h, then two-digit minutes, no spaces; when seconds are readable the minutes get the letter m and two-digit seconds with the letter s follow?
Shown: 4h13
